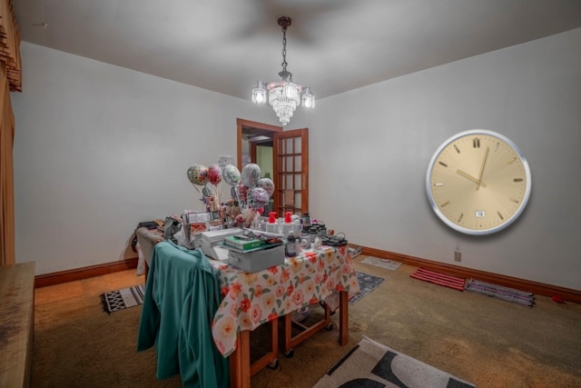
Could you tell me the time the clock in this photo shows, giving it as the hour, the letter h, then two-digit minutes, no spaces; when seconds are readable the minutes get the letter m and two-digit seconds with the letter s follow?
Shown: 10h03
